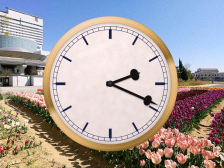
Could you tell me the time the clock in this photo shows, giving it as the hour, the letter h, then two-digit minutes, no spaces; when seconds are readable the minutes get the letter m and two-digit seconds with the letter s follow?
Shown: 2h19
